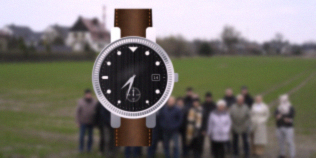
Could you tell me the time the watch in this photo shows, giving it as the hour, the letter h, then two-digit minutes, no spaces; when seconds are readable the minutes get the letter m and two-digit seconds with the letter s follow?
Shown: 7h33
